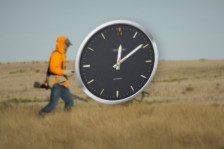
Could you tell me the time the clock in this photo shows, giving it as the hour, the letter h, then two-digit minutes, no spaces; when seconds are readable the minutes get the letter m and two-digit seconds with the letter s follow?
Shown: 12h09
